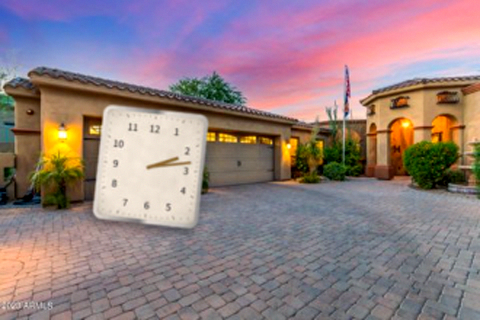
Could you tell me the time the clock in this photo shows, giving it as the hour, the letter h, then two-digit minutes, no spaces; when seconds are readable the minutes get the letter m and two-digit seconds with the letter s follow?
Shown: 2h13
